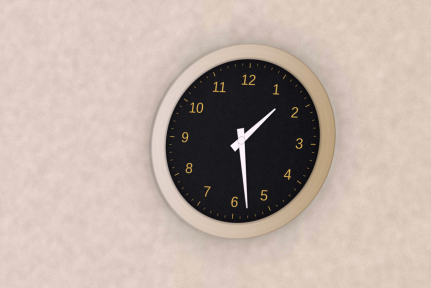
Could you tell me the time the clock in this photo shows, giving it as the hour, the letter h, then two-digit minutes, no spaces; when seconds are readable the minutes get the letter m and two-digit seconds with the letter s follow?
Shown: 1h28
